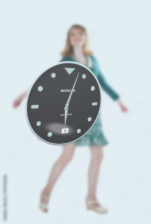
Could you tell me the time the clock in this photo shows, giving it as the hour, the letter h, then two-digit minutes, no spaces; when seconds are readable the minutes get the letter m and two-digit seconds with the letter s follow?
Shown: 6h03
